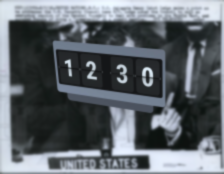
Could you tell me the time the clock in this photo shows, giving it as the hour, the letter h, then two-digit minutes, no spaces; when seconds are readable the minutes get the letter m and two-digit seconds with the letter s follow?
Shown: 12h30
